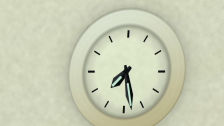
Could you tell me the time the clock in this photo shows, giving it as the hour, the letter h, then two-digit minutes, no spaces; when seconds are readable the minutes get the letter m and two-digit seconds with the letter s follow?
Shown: 7h28
